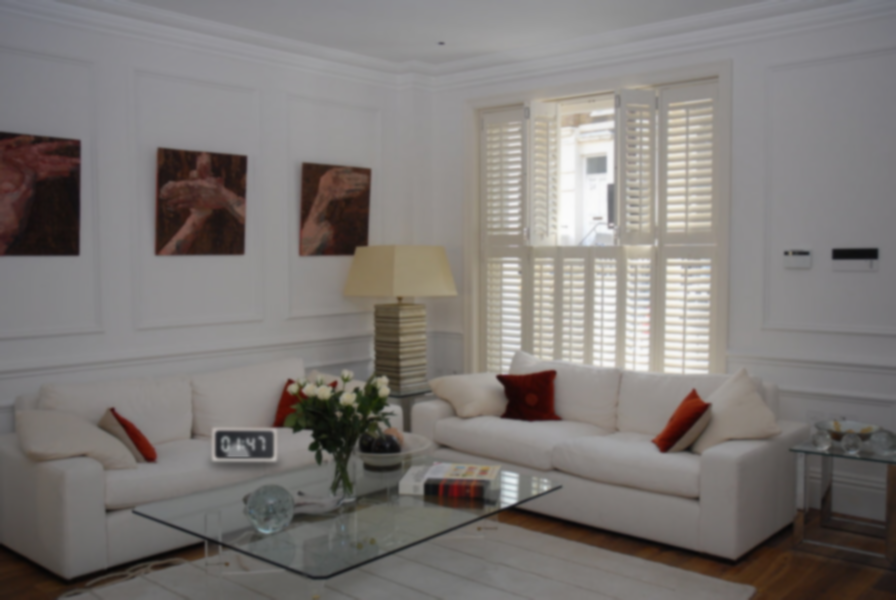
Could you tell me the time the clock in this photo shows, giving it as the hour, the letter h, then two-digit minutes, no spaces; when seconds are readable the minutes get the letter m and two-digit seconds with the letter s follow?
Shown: 1h47
